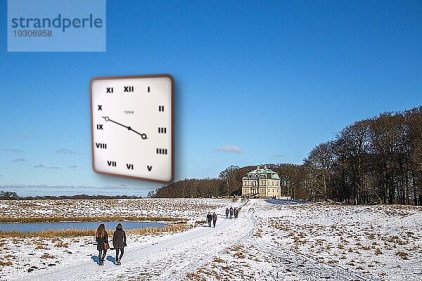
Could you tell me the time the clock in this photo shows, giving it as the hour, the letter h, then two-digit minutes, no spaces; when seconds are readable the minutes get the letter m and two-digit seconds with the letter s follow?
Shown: 3h48
